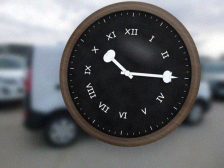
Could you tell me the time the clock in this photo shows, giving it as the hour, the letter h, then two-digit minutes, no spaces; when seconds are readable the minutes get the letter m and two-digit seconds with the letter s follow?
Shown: 10h15
